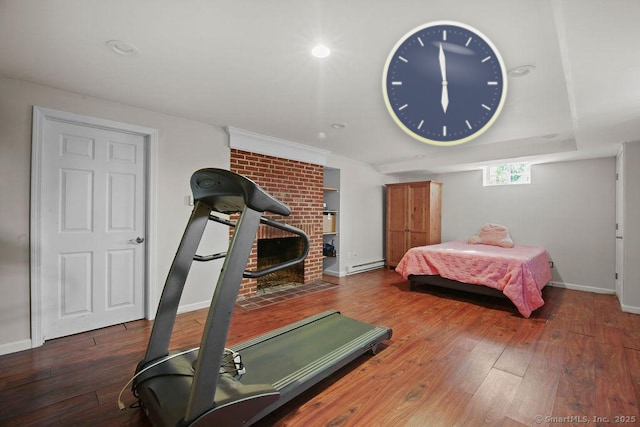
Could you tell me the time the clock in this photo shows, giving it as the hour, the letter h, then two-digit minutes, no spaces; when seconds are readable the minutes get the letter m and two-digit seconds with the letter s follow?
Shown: 5h59
